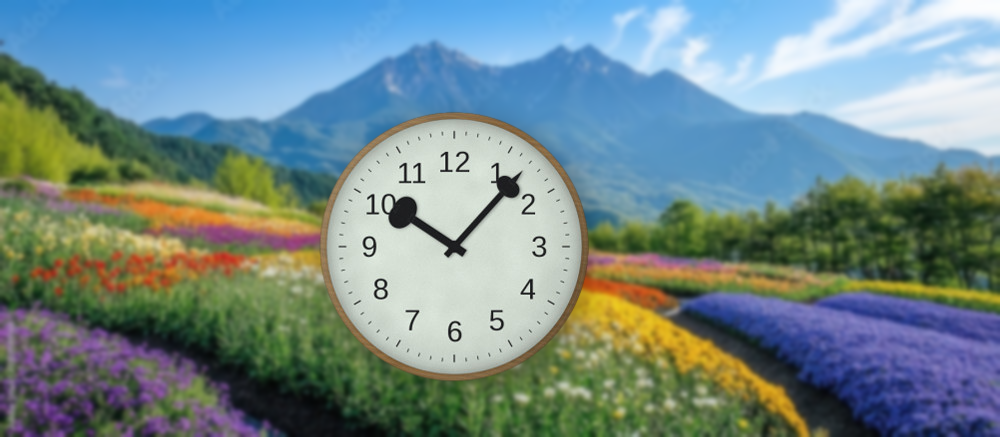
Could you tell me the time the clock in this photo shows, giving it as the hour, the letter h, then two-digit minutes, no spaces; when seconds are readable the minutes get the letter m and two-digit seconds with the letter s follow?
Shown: 10h07
